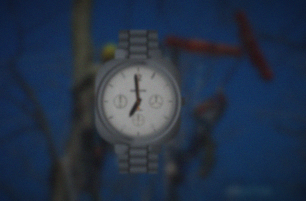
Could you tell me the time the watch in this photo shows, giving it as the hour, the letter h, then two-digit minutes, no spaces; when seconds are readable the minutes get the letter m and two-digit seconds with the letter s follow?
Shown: 6h59
